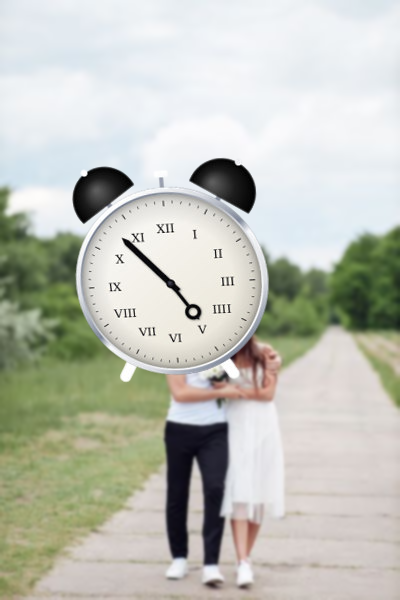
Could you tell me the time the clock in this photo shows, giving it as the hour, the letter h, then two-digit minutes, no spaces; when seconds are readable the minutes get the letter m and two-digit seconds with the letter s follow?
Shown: 4h53
